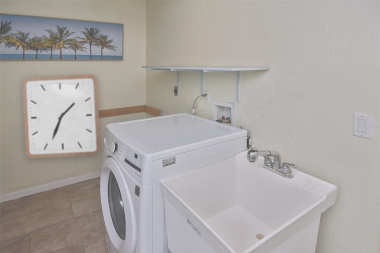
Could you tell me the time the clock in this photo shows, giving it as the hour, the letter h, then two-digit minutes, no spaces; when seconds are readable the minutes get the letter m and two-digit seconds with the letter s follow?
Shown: 1h34
